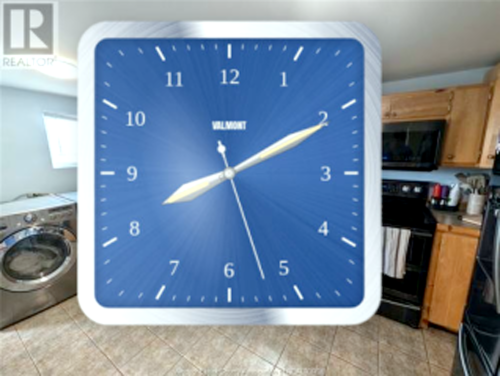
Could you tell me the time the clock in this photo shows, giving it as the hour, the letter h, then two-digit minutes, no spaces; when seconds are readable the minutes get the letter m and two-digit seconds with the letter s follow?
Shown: 8h10m27s
